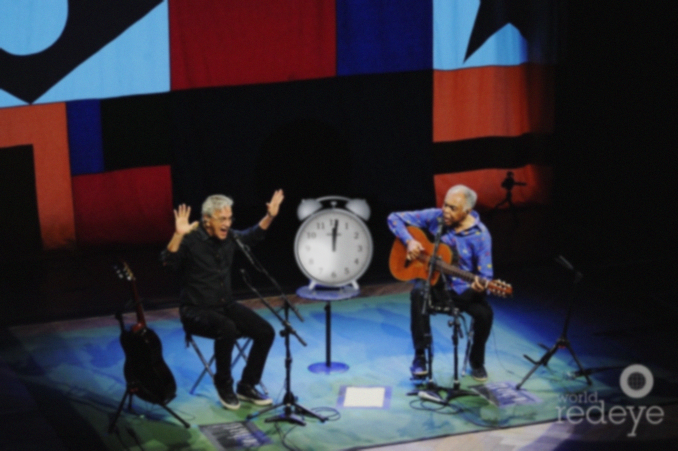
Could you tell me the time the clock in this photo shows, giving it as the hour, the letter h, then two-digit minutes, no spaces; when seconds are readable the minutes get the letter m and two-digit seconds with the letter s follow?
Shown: 12h01
